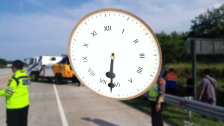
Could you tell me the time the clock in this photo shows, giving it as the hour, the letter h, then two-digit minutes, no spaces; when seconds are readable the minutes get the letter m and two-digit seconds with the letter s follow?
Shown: 6h32
